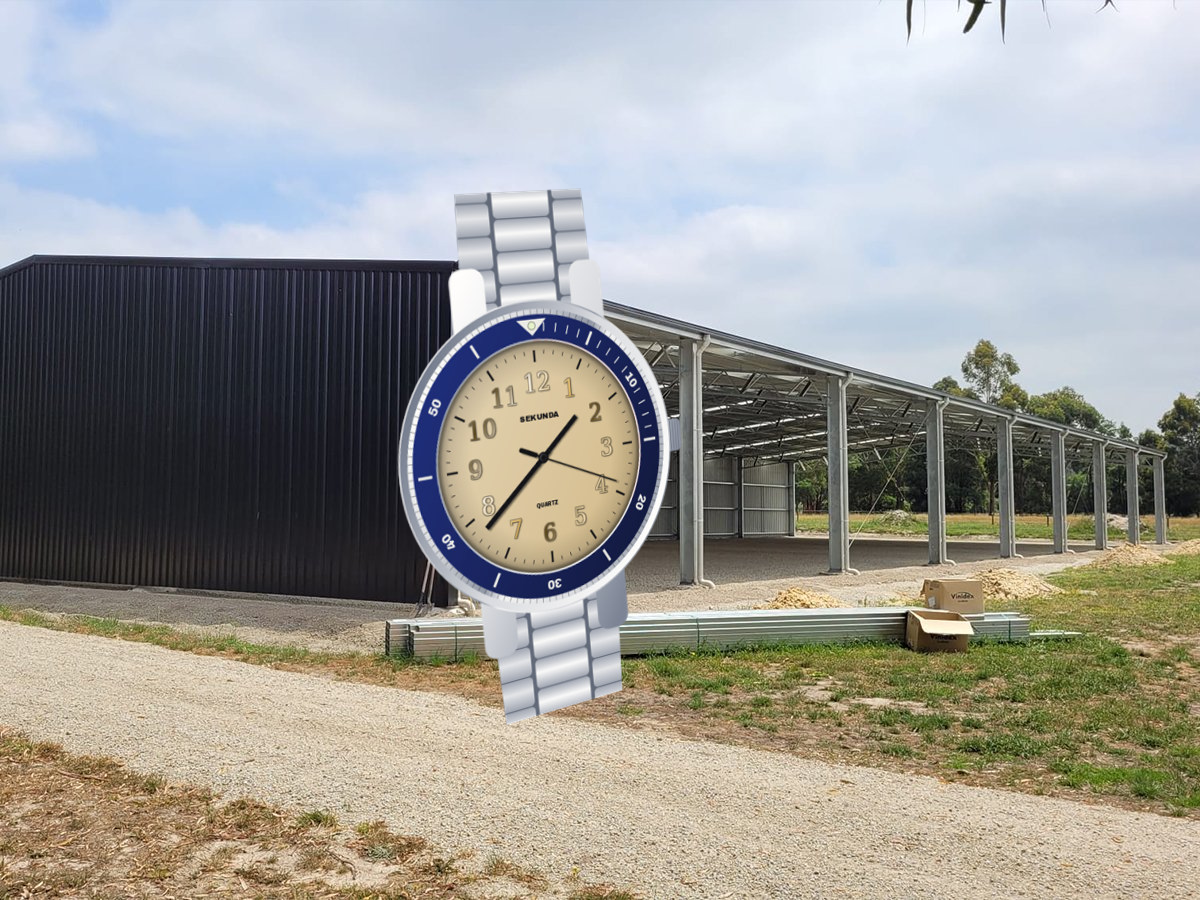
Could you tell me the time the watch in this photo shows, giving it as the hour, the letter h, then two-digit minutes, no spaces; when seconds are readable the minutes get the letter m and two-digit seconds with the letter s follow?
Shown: 1h38m19s
